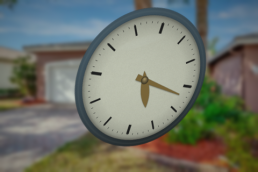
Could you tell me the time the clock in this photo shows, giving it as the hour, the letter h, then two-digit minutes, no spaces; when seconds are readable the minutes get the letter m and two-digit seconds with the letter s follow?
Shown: 5h17
